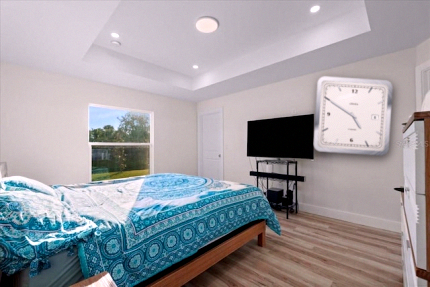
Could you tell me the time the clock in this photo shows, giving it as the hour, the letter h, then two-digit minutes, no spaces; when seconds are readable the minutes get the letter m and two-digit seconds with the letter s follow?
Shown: 4h50
